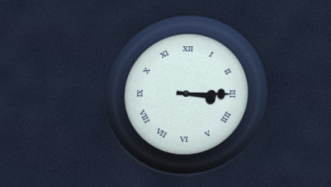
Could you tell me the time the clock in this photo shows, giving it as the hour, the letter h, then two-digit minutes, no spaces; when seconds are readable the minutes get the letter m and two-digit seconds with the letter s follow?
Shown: 3h15
